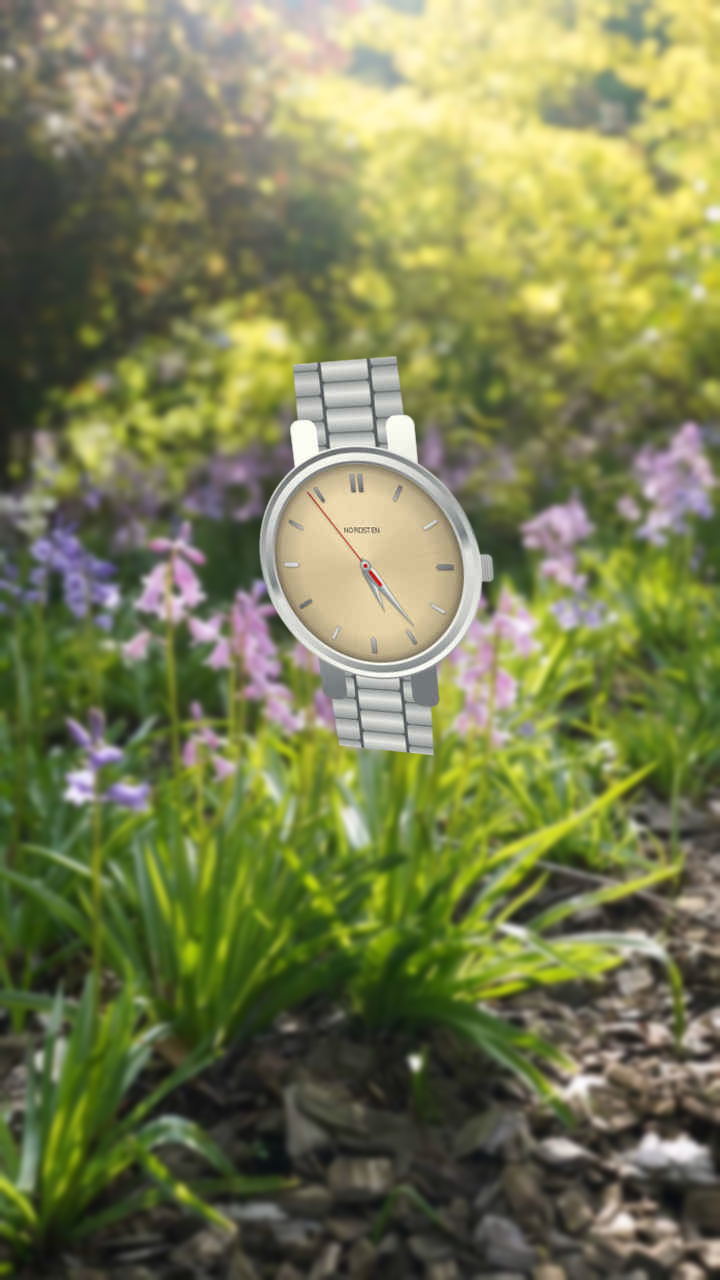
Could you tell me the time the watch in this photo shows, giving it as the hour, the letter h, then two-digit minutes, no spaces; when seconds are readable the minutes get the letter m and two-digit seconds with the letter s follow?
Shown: 5h23m54s
